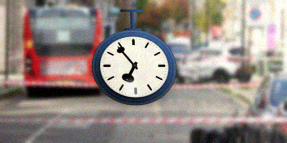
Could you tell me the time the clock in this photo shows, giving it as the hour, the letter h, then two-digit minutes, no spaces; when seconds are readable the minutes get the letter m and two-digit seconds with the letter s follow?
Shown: 6h54
